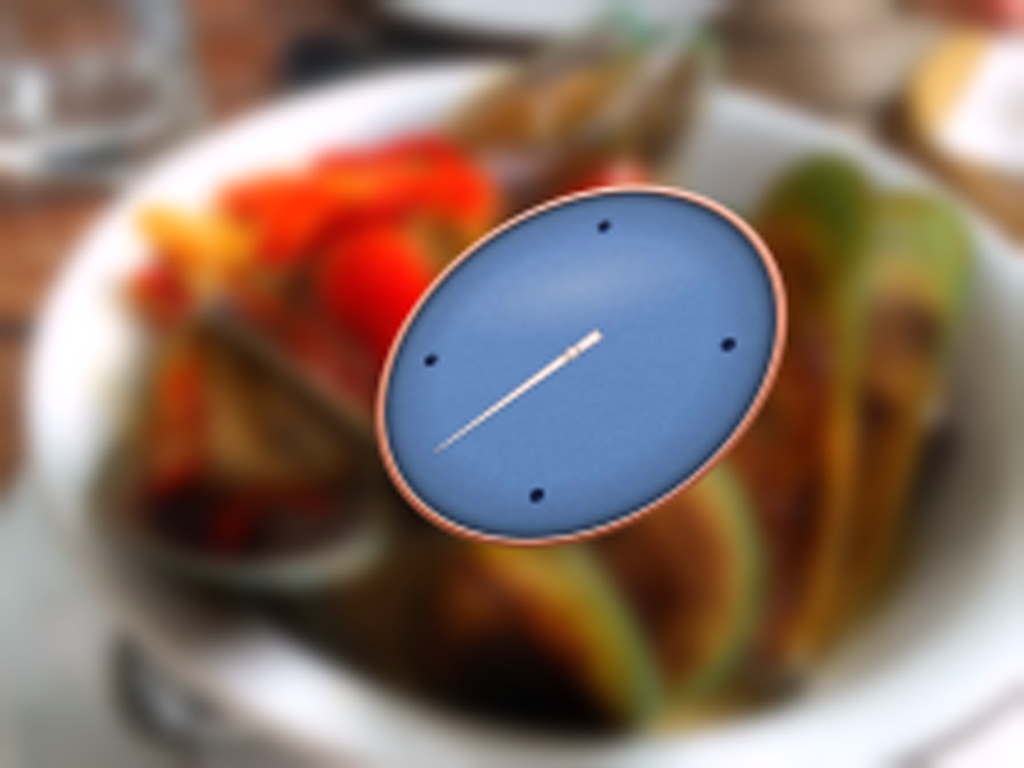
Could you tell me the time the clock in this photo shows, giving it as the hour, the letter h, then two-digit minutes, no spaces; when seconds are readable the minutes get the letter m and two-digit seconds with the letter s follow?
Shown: 7h38
